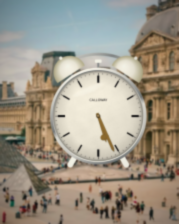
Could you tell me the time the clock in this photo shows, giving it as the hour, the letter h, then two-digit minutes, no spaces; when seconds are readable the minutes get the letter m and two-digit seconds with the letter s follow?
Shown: 5h26
